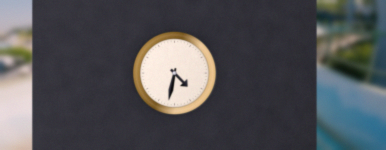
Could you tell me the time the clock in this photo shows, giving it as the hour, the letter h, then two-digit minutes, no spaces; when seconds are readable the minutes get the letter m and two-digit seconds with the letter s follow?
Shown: 4h32
